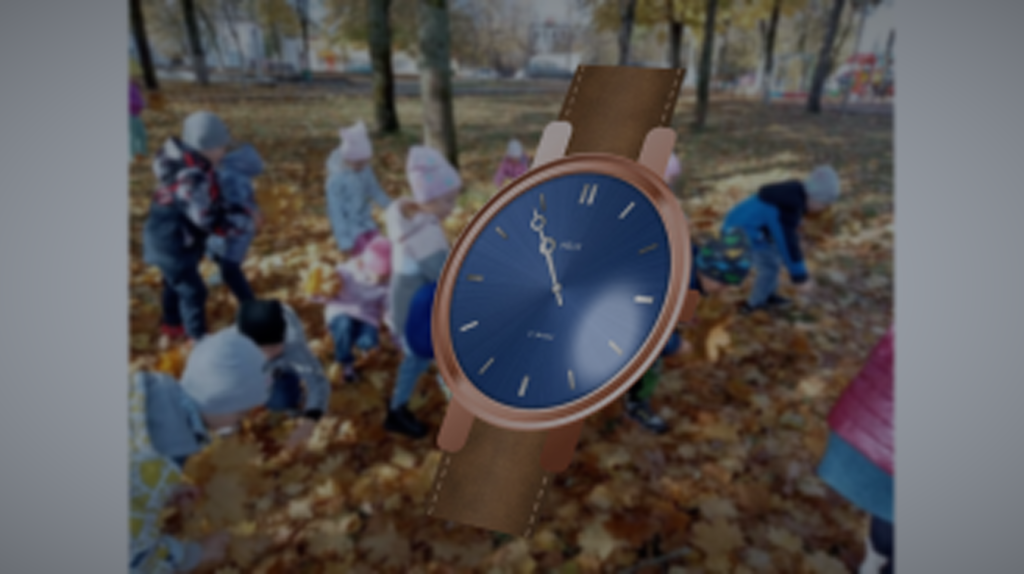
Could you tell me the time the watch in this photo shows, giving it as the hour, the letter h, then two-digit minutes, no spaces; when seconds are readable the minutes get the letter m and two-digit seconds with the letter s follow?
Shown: 10h54
